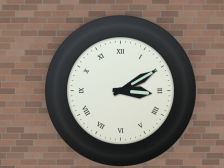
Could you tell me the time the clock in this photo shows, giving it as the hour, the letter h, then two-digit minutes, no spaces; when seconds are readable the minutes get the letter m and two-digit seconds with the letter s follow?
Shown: 3h10
